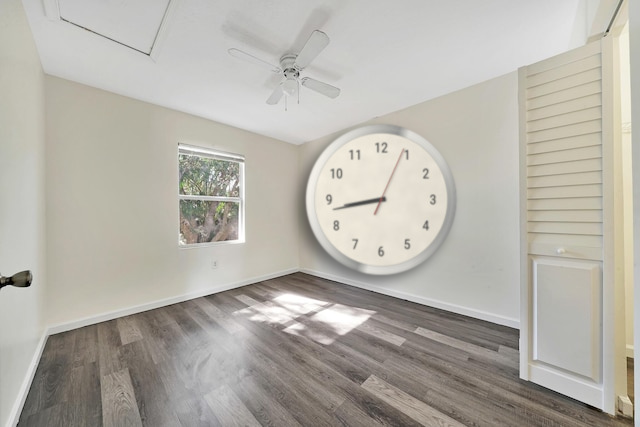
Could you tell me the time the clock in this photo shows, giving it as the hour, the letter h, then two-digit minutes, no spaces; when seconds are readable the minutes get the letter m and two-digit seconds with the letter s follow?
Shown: 8h43m04s
